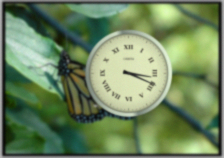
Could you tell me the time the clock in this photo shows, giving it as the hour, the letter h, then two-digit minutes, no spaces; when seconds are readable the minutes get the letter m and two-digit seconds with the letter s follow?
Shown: 3h19
